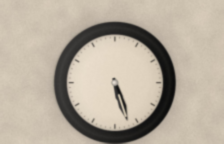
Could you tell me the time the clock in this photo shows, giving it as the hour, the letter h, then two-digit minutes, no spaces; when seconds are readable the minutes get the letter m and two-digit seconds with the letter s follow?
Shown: 5h27
